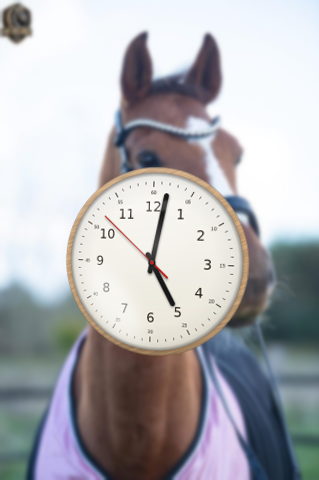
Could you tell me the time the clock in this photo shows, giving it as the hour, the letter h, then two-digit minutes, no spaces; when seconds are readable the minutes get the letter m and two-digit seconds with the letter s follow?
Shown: 5h01m52s
